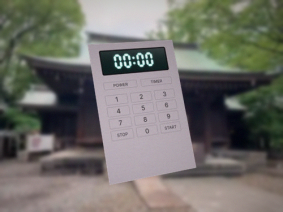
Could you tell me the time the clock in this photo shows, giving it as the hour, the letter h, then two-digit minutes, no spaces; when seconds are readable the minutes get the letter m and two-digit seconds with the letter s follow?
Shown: 0h00
